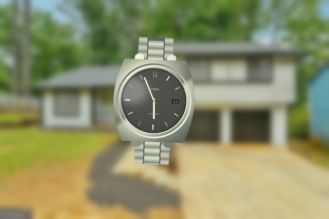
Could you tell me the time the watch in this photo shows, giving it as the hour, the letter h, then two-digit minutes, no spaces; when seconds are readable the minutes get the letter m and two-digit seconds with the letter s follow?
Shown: 5h56
